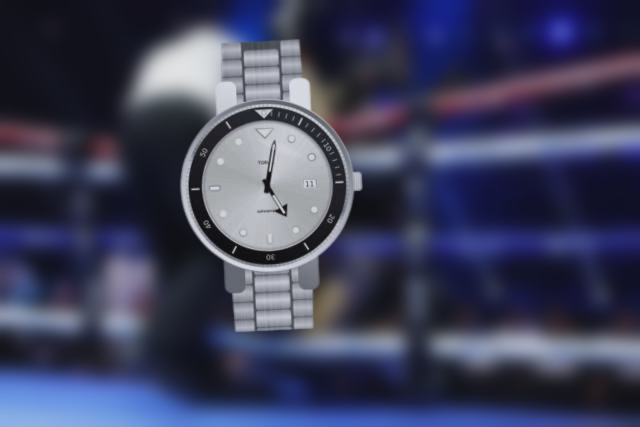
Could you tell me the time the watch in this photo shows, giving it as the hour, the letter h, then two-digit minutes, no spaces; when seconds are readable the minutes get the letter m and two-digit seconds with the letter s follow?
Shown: 5h02
